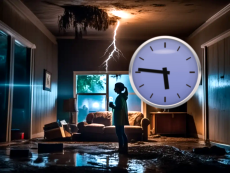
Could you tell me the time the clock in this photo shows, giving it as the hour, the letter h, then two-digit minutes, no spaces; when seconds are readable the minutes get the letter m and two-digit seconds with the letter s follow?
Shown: 5h46
